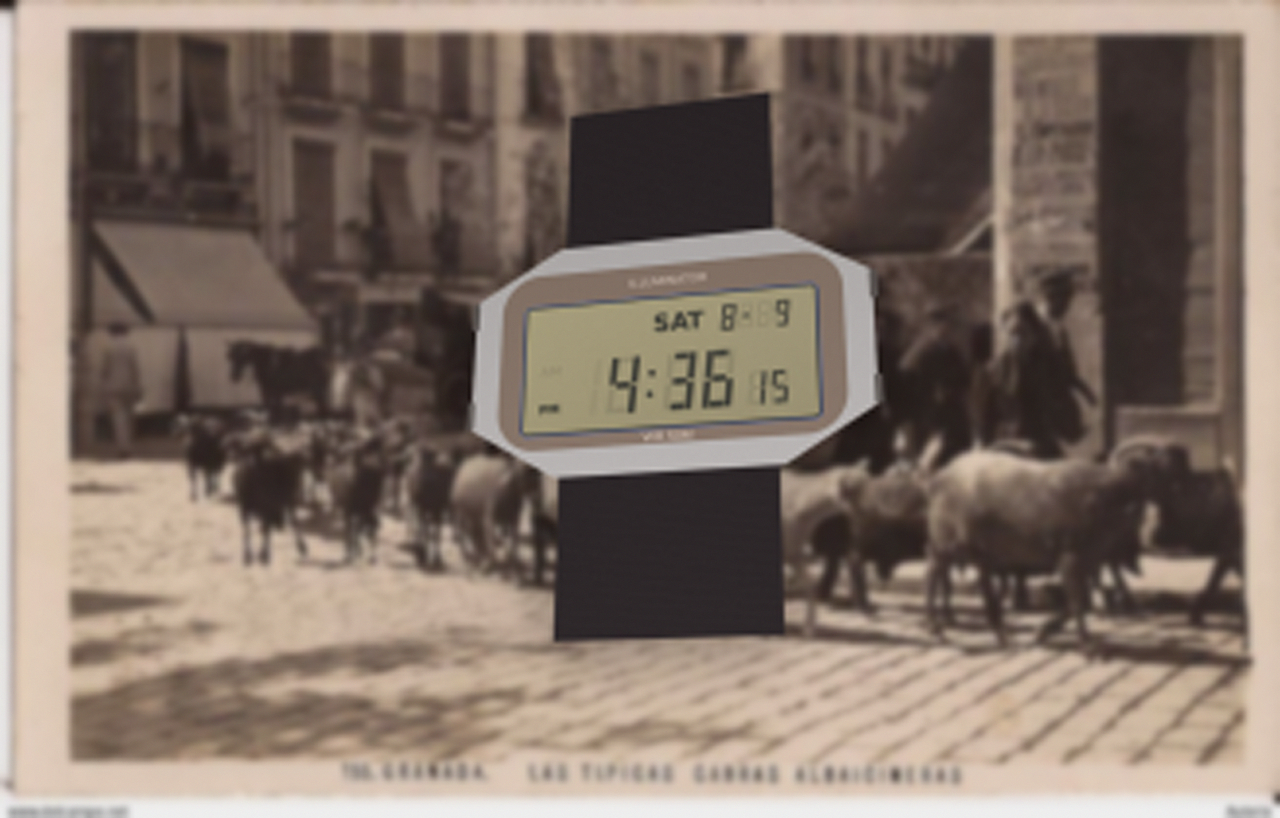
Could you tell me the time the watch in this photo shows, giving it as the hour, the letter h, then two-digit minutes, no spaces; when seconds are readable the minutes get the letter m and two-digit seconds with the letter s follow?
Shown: 4h36m15s
